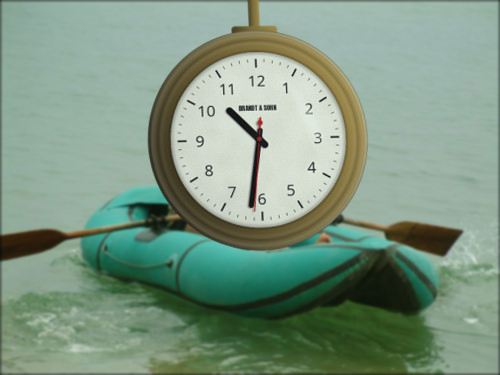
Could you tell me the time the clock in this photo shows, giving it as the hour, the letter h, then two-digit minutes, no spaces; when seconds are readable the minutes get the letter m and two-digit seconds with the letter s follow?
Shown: 10h31m31s
